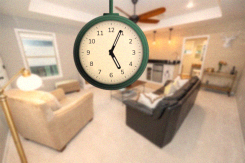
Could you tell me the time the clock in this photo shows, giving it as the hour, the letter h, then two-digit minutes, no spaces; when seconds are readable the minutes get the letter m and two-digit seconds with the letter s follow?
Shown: 5h04
